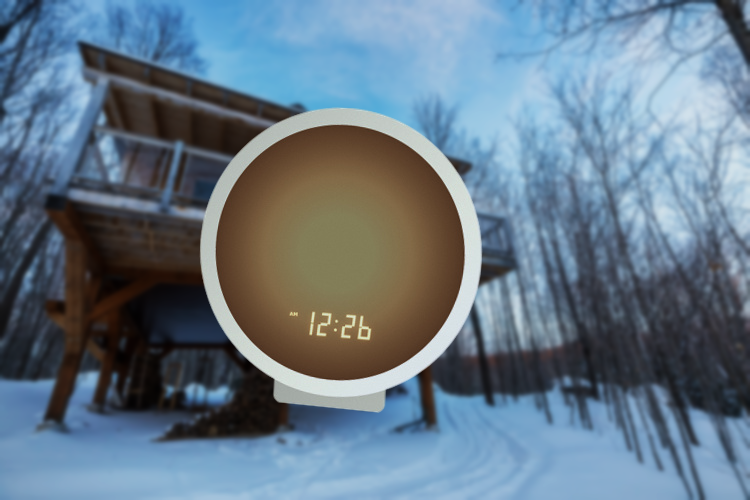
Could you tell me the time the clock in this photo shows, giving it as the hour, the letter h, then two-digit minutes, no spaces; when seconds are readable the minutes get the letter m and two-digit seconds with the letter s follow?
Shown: 12h26
